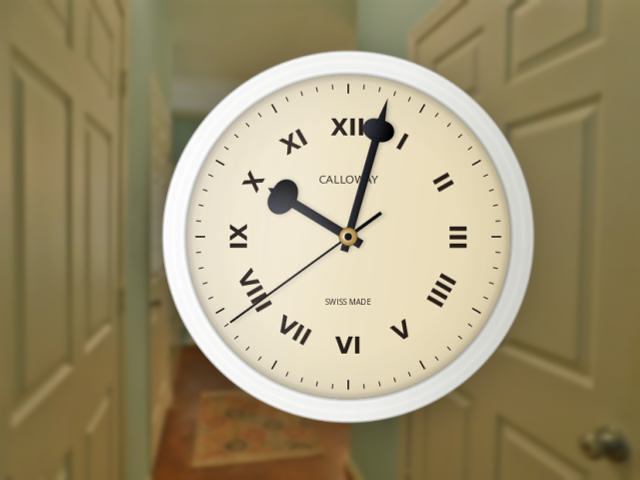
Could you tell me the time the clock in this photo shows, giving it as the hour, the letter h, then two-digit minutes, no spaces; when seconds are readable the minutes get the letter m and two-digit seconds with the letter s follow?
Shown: 10h02m39s
